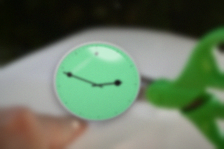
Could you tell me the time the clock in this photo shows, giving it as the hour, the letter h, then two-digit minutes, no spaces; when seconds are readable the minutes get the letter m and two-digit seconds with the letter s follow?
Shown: 2h49
